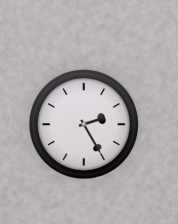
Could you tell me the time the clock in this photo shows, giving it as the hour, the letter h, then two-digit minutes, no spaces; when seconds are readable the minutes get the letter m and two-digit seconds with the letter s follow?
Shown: 2h25
